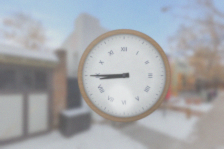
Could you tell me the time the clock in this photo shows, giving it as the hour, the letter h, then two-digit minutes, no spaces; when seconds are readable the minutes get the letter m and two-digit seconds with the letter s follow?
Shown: 8h45
